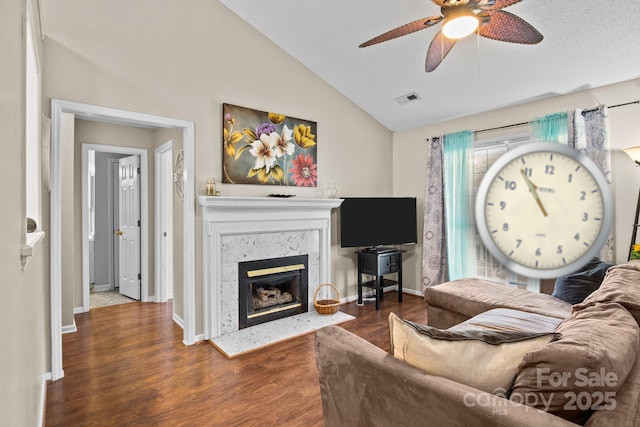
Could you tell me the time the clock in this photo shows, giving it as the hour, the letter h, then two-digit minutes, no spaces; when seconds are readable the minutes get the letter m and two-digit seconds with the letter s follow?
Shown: 10h54
